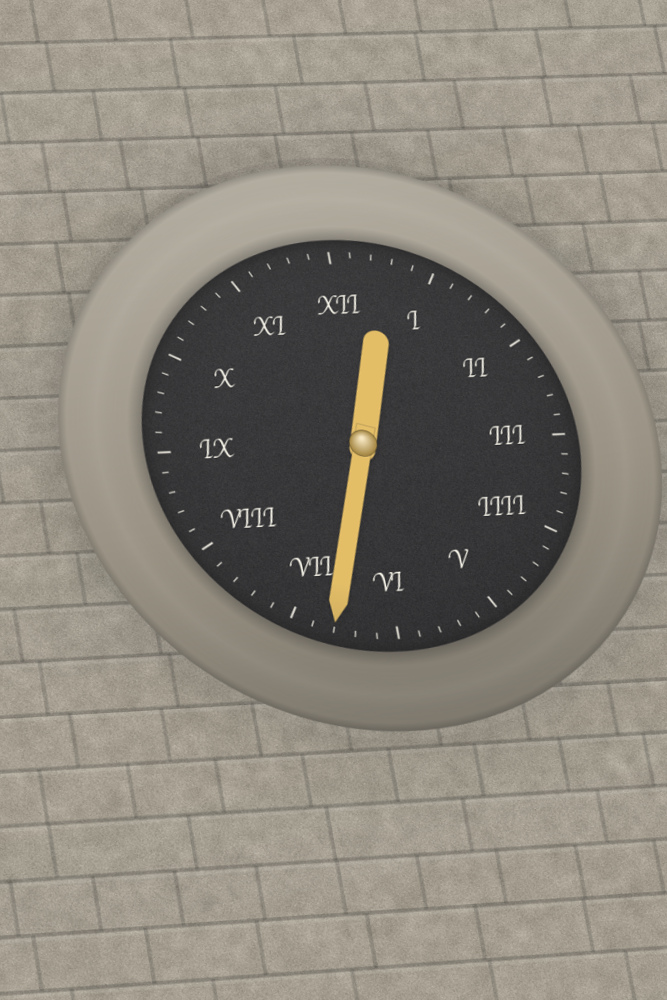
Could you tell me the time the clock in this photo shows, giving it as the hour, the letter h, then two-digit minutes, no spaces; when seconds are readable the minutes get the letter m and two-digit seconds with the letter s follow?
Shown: 12h33
